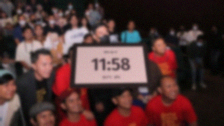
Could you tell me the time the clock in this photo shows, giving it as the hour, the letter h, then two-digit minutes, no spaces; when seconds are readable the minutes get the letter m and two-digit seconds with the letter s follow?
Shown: 11h58
